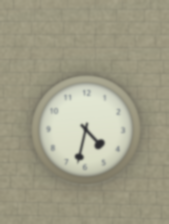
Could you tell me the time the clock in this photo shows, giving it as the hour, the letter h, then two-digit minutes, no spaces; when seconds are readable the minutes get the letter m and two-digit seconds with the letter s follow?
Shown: 4h32
